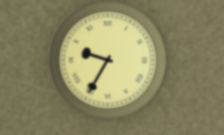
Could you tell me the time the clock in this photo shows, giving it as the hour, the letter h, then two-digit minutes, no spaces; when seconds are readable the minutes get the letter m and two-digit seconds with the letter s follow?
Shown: 9h35
